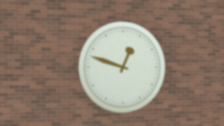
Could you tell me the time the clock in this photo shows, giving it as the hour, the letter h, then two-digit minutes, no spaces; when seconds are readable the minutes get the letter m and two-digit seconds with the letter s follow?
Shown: 12h48
